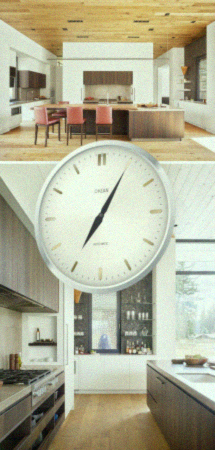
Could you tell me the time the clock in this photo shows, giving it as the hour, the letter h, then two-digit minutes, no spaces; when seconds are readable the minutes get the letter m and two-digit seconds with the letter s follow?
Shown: 7h05
